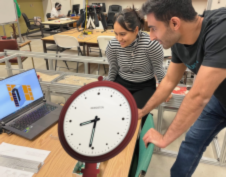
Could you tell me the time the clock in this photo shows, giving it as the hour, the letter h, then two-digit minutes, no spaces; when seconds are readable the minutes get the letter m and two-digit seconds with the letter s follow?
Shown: 8h31
